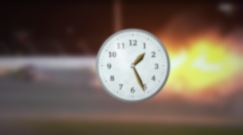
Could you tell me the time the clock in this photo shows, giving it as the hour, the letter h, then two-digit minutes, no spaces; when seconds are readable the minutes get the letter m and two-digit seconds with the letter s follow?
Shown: 1h26
